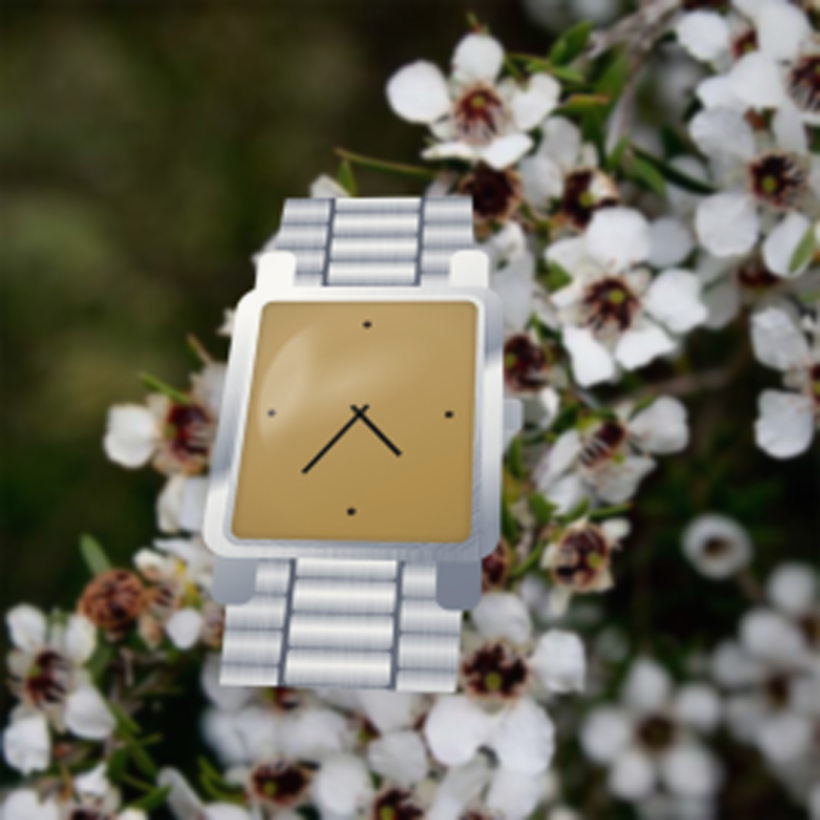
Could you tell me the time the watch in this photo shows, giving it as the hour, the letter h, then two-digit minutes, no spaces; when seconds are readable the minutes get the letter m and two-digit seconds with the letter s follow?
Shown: 4h36
